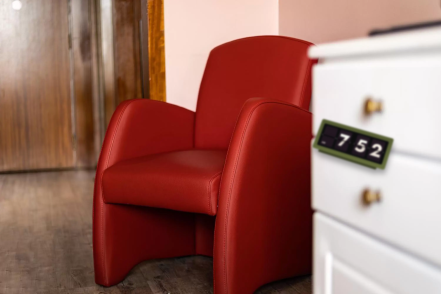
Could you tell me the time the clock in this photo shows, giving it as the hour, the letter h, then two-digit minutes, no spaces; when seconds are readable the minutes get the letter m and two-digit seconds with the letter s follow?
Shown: 7h52
